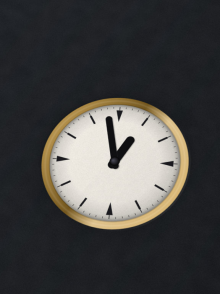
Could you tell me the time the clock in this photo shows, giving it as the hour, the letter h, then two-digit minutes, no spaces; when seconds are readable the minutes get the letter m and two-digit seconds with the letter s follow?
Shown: 12h58
